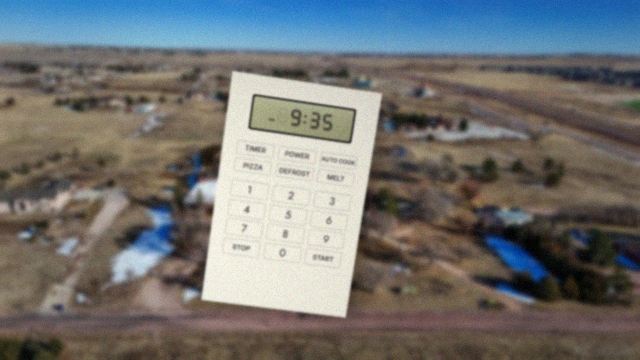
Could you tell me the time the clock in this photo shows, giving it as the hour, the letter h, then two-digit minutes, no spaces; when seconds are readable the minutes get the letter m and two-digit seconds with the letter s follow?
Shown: 9h35
